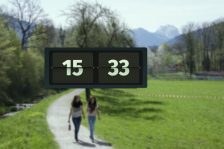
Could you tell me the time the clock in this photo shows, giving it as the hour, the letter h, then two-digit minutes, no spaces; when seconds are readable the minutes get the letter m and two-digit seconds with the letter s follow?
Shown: 15h33
